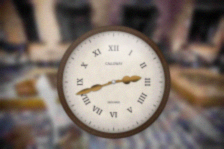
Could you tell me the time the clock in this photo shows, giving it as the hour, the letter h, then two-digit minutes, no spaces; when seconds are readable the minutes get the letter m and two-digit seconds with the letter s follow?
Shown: 2h42
